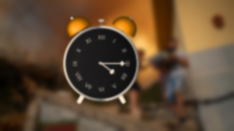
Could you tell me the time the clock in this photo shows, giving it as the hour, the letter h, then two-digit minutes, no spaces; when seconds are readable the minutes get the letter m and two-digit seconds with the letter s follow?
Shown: 4h15
